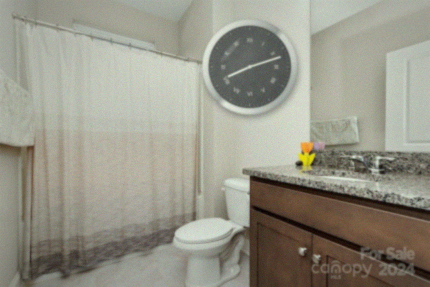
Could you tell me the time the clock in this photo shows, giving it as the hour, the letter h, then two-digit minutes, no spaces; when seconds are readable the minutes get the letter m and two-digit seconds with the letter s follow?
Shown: 8h12
